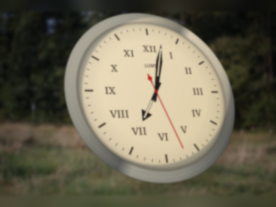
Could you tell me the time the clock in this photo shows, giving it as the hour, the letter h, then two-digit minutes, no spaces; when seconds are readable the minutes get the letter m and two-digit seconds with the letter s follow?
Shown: 7h02m27s
